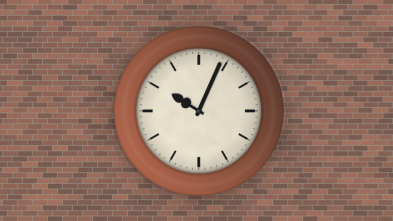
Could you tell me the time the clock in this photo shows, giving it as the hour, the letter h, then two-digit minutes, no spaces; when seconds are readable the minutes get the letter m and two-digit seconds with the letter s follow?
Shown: 10h04
